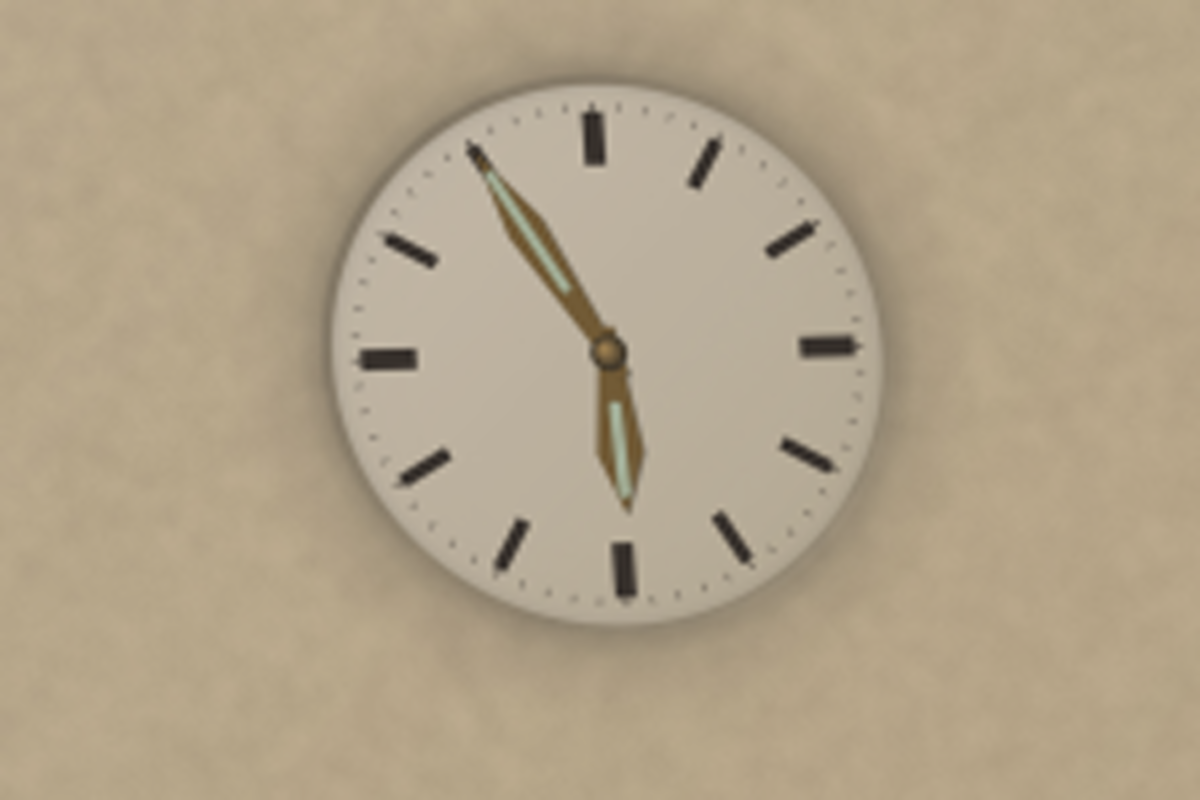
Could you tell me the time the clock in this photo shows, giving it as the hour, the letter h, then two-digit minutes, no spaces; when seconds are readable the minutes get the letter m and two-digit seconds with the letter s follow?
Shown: 5h55
